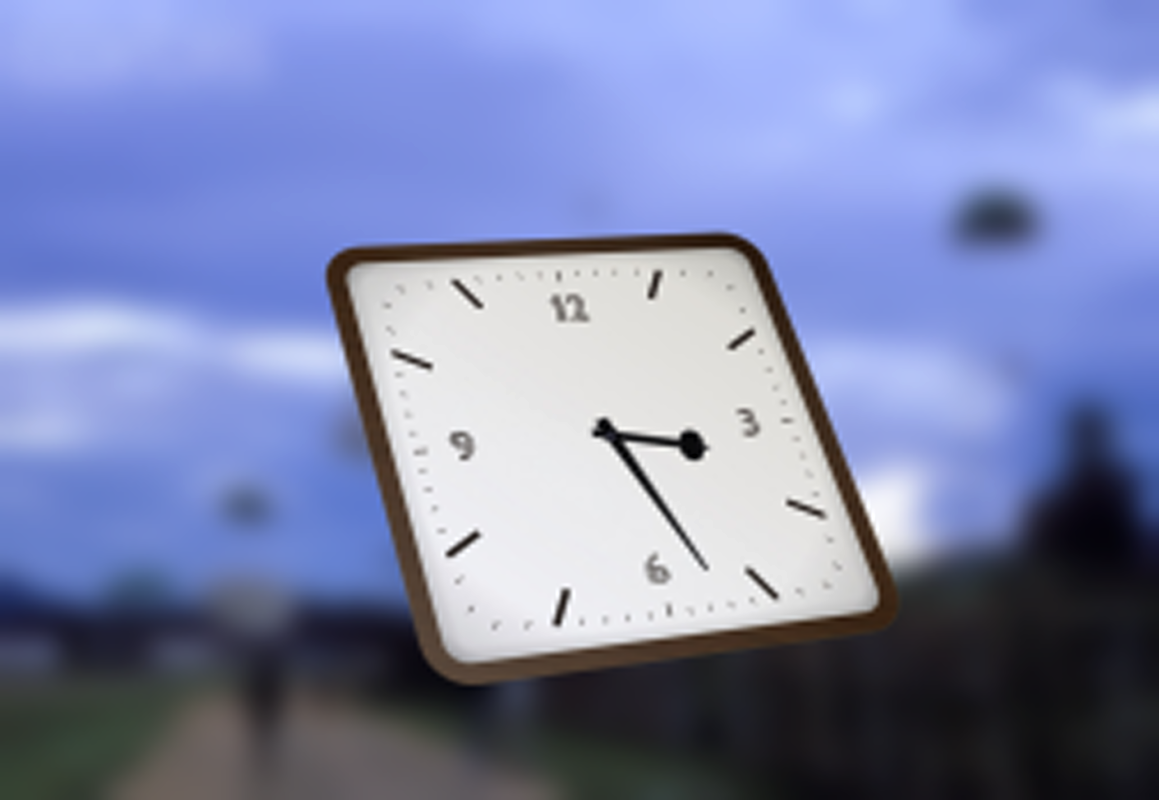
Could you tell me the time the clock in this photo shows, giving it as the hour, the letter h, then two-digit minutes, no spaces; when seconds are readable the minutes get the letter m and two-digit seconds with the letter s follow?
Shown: 3h27
